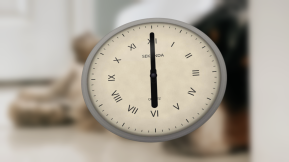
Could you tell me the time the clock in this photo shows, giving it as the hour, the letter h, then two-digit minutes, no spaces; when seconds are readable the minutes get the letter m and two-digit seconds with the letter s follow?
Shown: 6h00
